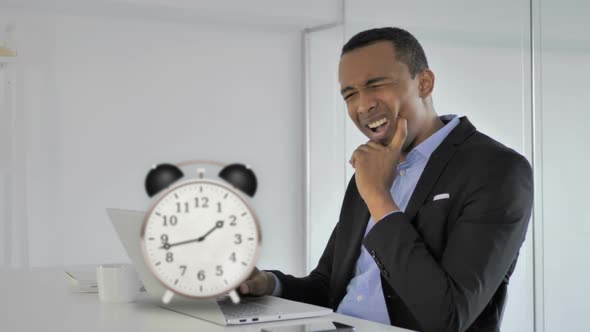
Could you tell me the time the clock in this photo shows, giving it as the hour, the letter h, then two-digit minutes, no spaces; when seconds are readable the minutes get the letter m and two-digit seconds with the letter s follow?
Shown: 1h43
